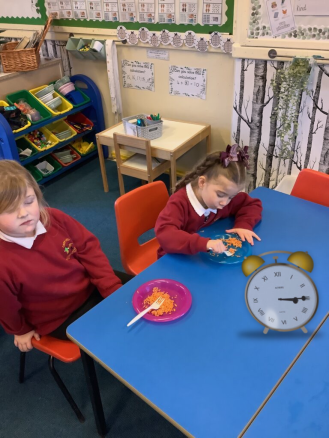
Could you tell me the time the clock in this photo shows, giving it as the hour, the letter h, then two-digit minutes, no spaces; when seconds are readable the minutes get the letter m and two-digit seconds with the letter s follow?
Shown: 3h15
